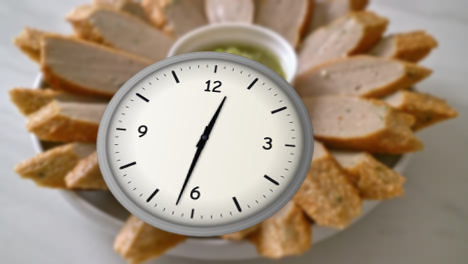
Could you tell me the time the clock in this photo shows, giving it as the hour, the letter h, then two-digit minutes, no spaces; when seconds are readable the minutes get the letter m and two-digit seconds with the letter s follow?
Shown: 12h32
